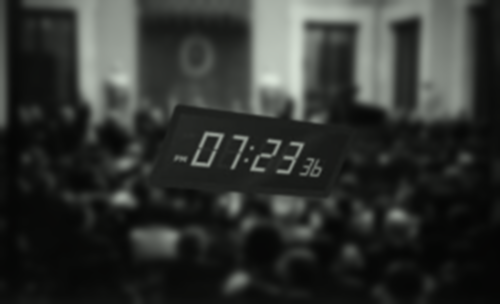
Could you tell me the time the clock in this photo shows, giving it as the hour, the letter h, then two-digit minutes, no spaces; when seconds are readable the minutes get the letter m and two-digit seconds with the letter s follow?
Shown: 7h23m36s
